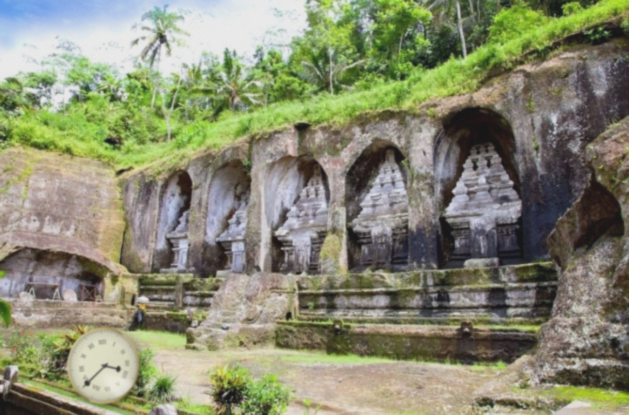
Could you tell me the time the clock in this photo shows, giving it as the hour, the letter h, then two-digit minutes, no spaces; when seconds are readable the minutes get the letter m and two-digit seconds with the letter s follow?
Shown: 3h39
